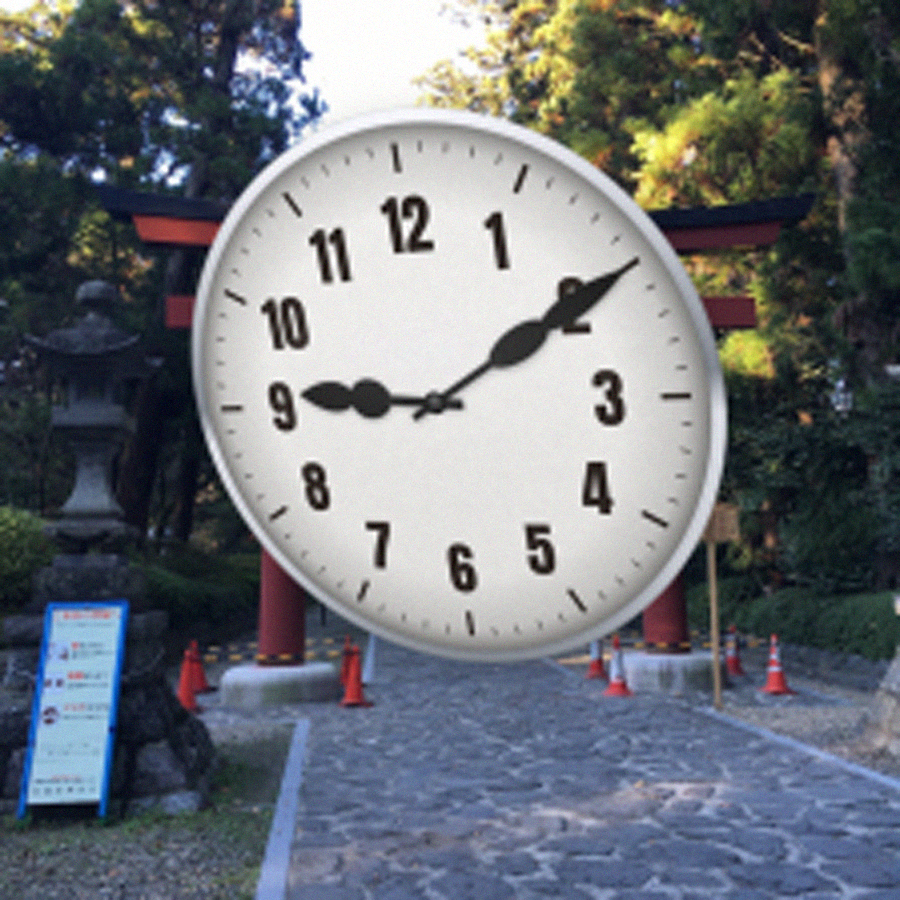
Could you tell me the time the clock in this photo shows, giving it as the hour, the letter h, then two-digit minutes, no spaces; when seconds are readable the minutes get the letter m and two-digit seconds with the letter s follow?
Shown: 9h10
